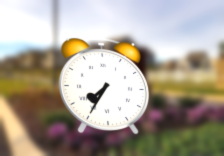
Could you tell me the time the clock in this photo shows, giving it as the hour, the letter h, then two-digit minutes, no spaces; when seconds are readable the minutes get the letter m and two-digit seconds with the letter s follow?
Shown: 7h35
